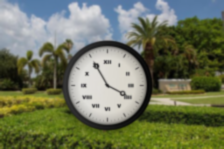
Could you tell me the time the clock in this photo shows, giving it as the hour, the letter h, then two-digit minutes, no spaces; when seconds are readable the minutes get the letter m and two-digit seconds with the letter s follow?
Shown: 3h55
